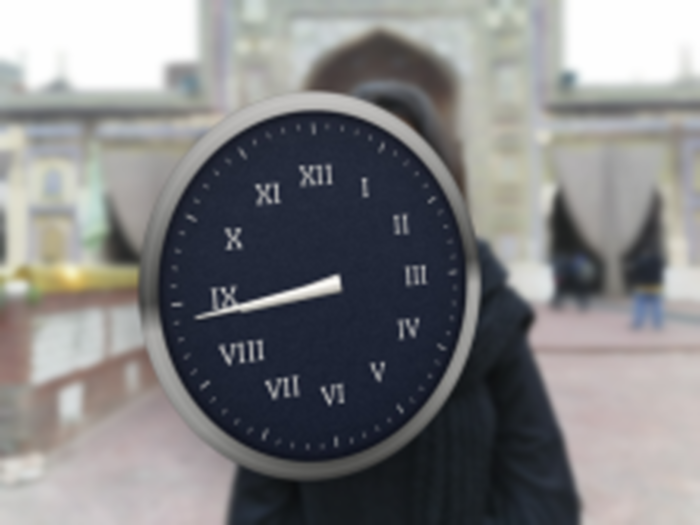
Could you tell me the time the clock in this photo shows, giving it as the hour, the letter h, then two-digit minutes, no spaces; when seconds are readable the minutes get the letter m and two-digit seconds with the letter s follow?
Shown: 8h44
